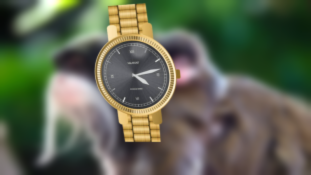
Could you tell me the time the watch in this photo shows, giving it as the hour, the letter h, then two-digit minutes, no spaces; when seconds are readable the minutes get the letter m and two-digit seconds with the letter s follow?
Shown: 4h13
